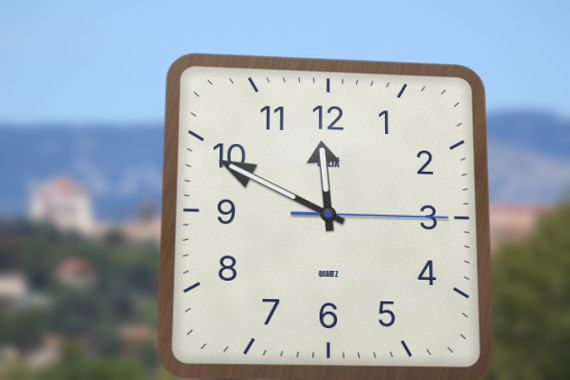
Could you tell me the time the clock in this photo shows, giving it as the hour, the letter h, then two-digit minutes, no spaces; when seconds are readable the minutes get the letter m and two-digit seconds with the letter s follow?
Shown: 11h49m15s
